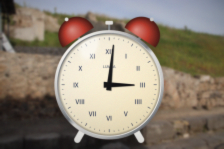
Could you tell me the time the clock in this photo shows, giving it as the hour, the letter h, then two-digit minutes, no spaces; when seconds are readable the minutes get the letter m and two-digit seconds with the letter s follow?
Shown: 3h01
